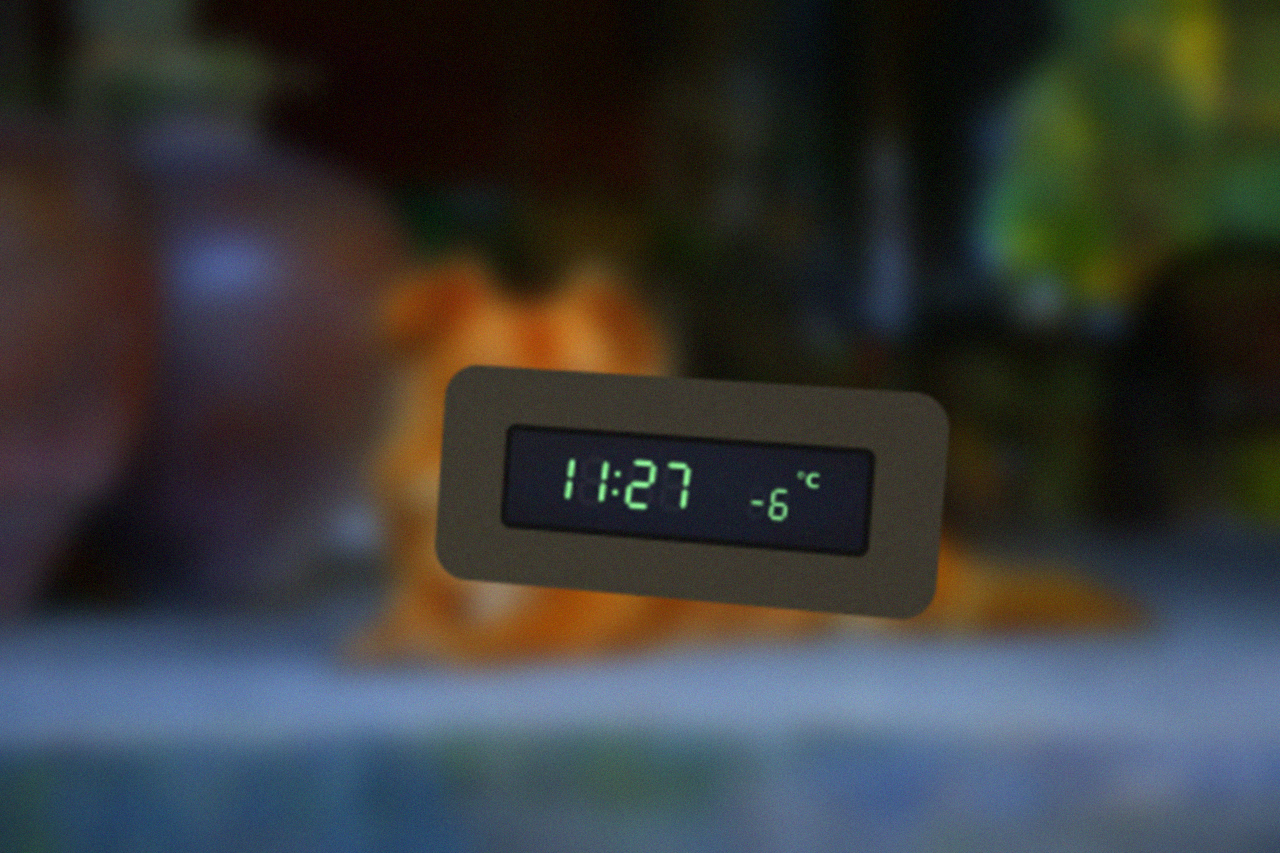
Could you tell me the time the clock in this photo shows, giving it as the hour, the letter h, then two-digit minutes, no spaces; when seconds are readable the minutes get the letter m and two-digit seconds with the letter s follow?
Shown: 11h27
